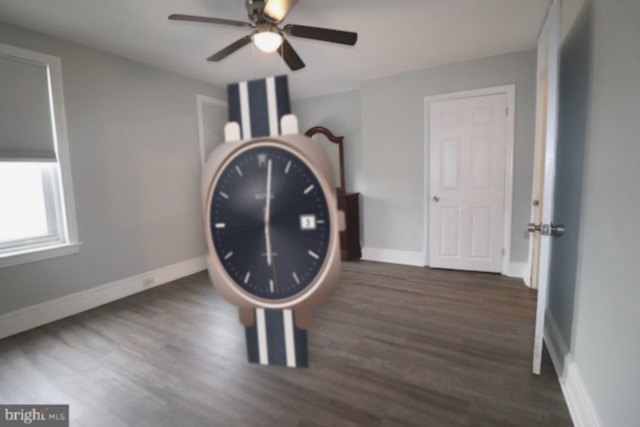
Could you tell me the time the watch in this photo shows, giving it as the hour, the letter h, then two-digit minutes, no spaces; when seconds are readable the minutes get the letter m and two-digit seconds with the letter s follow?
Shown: 6h01m29s
